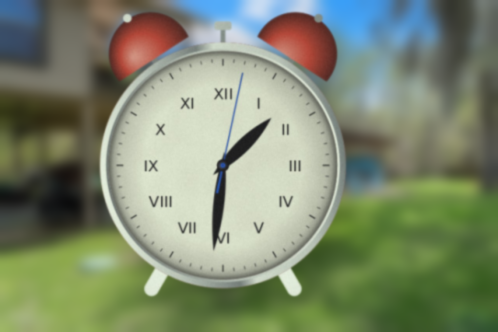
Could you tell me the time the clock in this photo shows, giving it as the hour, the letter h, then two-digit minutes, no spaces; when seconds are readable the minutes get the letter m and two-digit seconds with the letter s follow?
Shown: 1h31m02s
